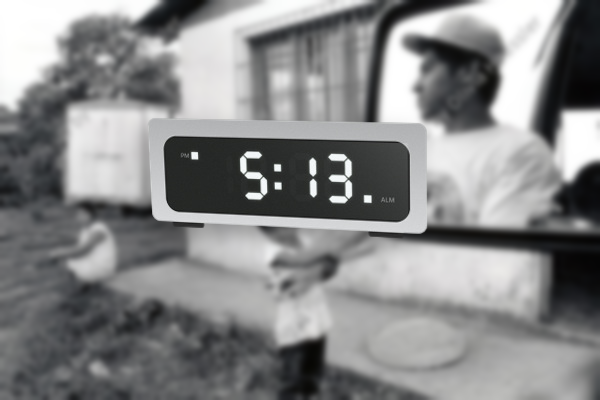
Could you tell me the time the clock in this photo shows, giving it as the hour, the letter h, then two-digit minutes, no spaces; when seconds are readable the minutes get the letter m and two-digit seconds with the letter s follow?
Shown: 5h13
